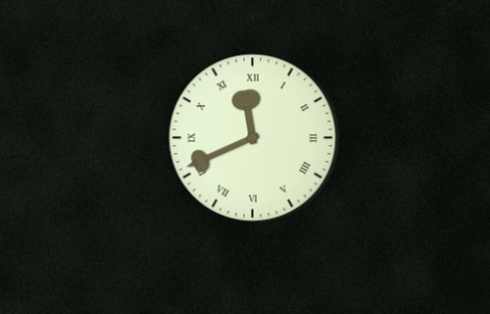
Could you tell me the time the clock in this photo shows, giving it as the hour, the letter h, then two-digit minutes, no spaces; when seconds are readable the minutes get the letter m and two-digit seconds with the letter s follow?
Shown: 11h41
